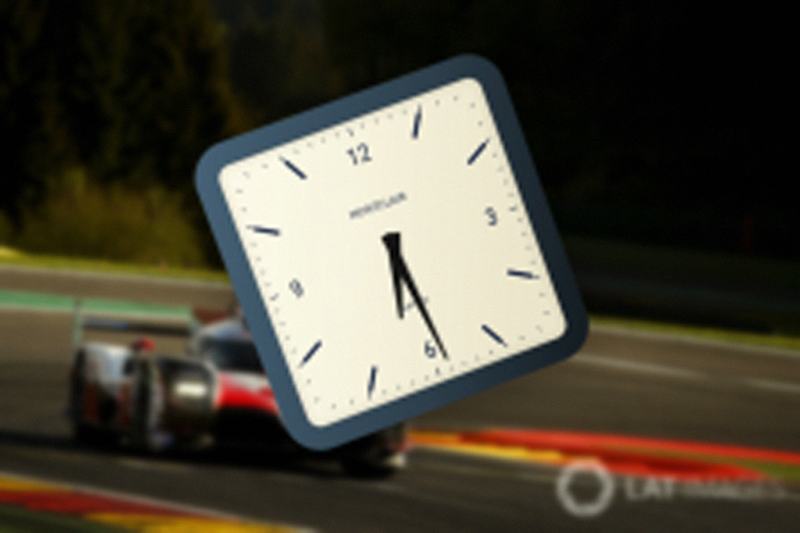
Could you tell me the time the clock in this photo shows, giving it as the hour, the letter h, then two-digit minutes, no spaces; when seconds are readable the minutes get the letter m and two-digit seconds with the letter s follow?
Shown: 6h29
